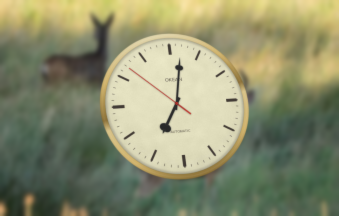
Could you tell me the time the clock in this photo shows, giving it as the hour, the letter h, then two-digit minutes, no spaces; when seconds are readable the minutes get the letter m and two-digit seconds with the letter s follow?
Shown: 7h01m52s
